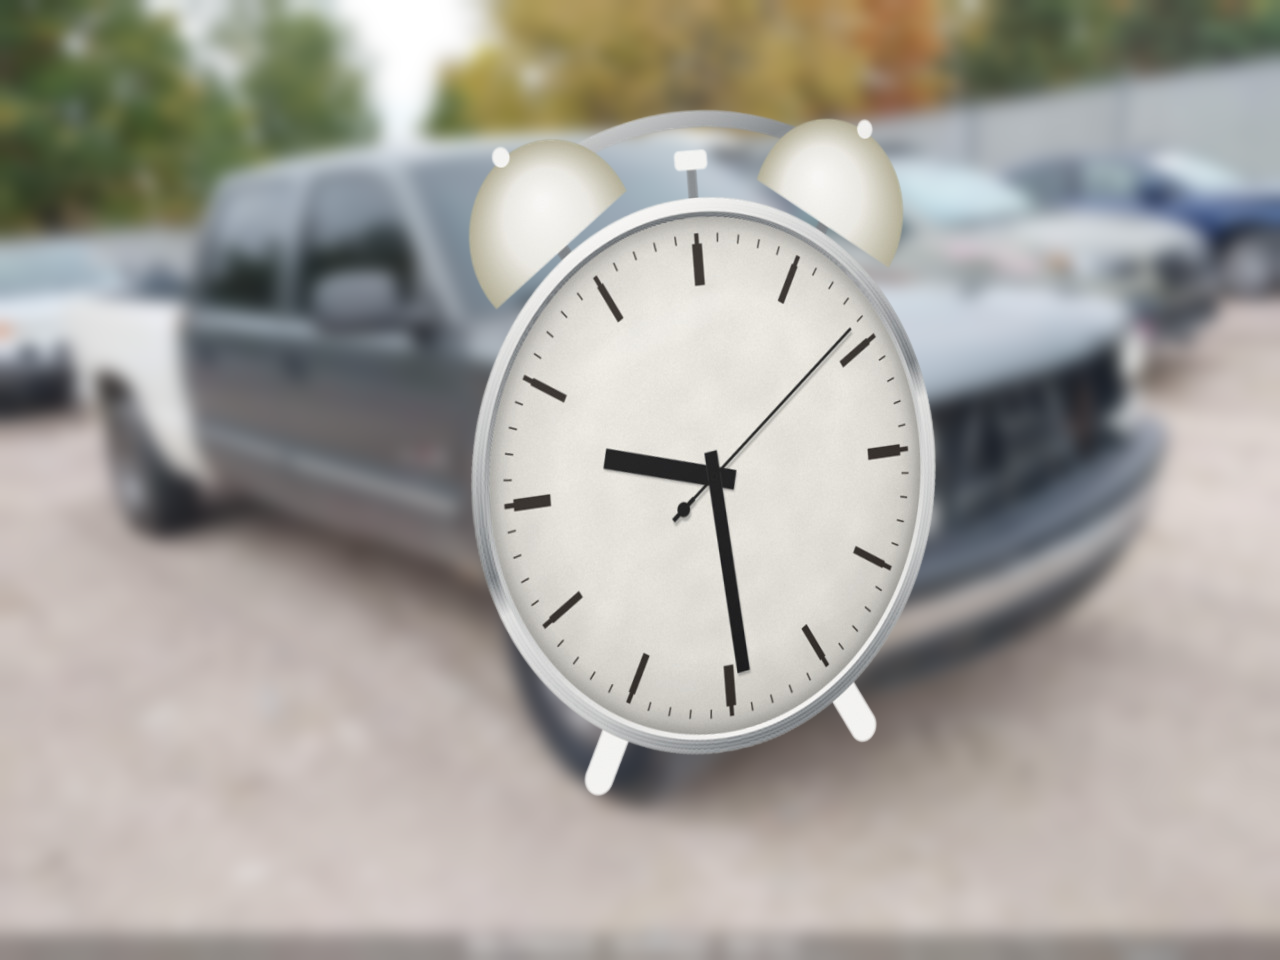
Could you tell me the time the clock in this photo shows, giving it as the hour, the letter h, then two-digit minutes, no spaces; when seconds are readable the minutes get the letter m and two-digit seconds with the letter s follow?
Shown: 9h29m09s
